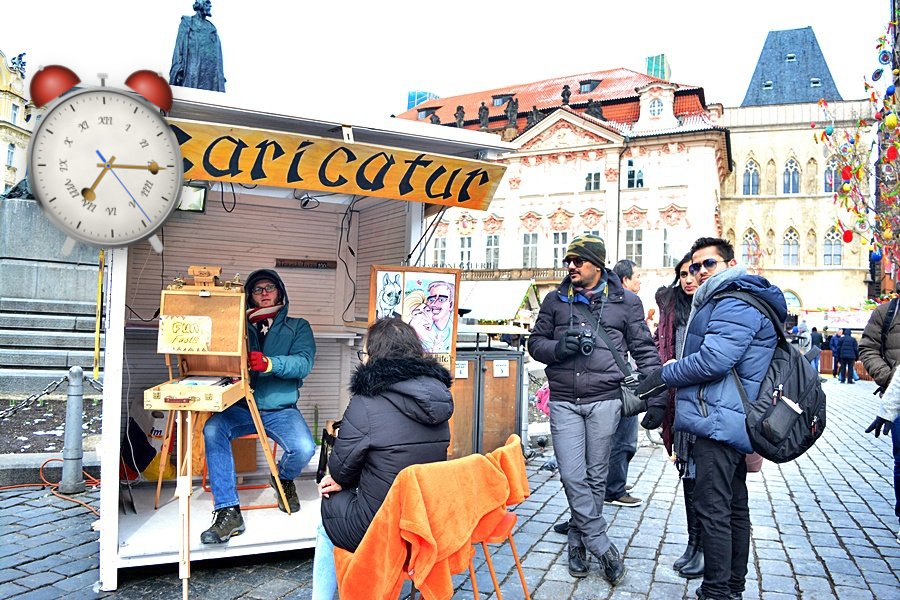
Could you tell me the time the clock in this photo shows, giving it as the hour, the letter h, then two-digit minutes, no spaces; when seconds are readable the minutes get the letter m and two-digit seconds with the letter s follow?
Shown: 7h15m24s
